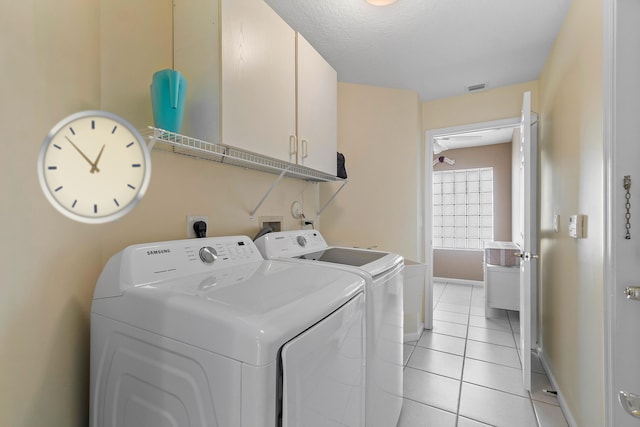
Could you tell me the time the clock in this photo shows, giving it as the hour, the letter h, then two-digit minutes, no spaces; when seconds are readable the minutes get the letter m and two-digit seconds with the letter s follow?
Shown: 12h53
